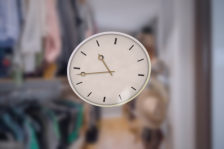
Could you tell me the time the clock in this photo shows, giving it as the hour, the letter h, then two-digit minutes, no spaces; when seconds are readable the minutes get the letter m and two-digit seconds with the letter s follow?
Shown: 10h43
